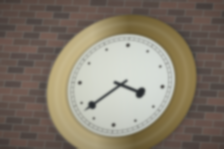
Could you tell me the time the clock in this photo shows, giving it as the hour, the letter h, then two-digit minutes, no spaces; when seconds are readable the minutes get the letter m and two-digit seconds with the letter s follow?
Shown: 3h38
